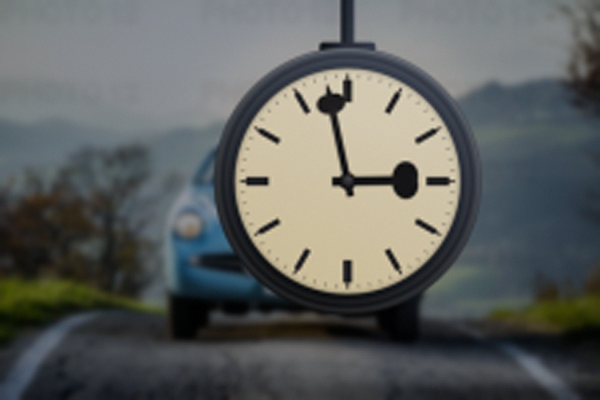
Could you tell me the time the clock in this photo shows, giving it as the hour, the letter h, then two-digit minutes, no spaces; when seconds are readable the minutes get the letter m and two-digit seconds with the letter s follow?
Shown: 2h58
